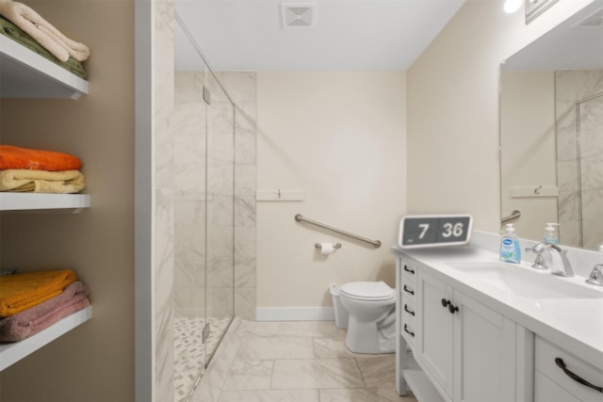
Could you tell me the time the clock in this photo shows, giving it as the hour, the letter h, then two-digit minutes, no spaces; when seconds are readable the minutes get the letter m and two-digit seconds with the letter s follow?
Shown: 7h36
